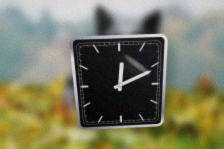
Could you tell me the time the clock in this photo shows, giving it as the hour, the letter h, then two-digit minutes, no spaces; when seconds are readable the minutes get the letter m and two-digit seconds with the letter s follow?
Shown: 12h11
